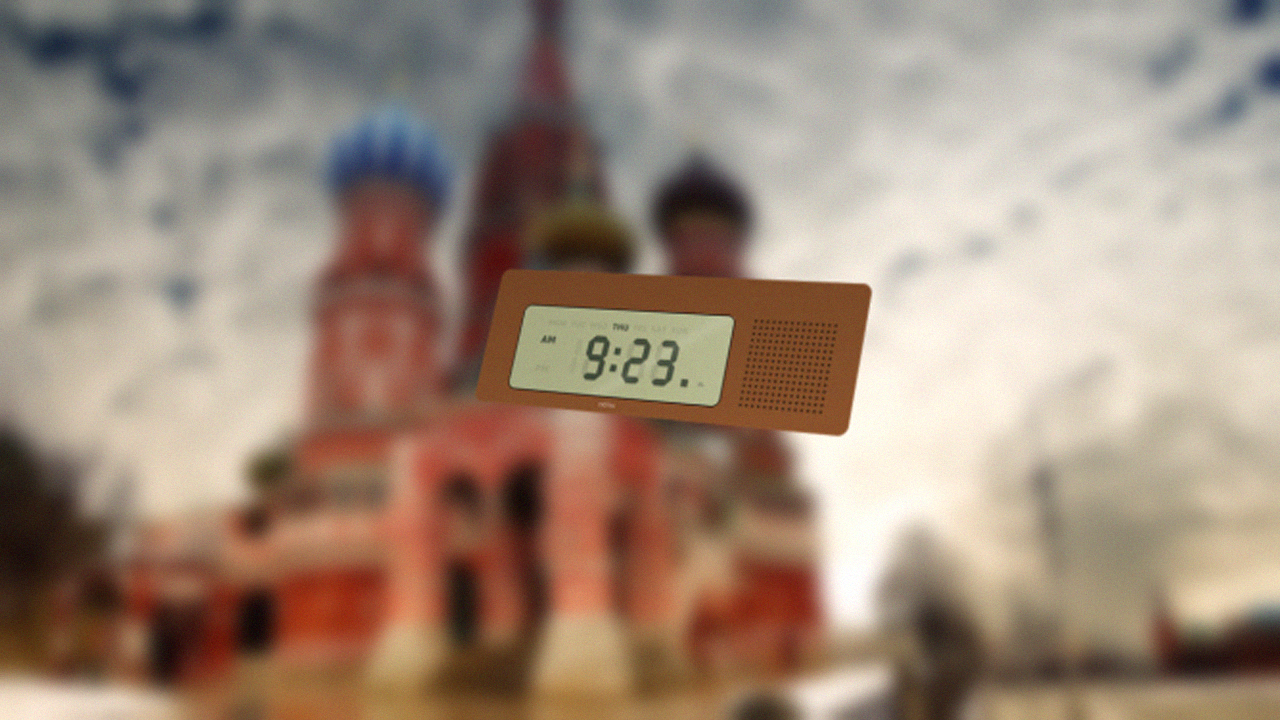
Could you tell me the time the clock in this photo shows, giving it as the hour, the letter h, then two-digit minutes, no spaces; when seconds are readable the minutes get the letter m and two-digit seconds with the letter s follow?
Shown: 9h23
